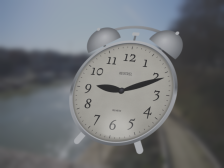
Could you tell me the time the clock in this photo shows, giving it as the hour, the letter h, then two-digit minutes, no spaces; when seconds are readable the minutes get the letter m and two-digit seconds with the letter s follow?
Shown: 9h11
